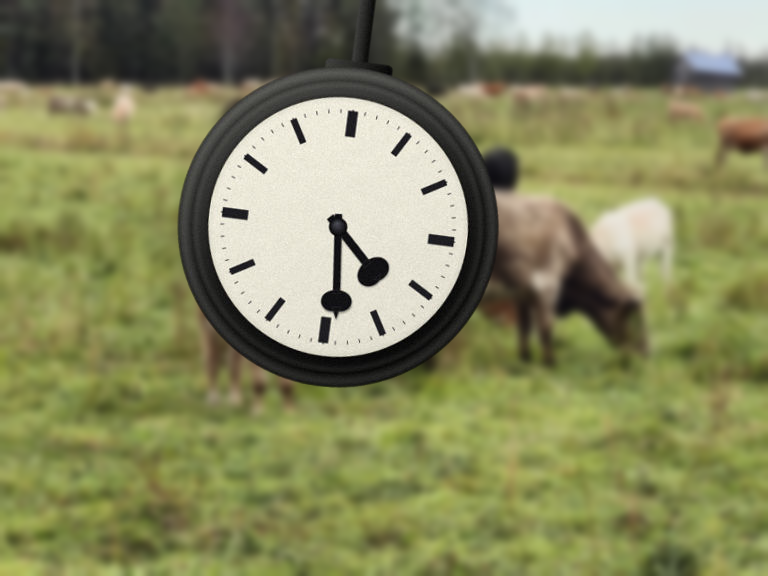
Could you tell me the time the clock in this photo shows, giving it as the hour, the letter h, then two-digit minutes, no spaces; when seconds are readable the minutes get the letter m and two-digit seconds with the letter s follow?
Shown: 4h29
